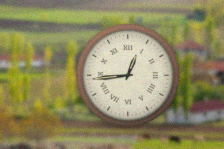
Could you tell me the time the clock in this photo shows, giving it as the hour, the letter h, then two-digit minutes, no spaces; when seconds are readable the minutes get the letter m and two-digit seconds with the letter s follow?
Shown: 12h44
